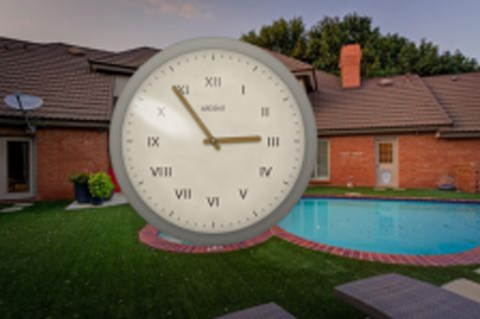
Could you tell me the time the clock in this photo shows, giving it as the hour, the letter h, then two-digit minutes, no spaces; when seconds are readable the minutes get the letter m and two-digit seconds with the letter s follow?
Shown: 2h54
